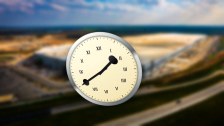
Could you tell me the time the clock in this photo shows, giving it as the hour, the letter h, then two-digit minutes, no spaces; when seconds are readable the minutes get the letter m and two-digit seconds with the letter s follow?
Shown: 1h40
